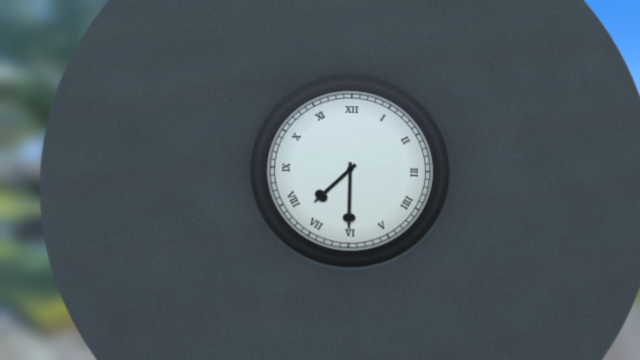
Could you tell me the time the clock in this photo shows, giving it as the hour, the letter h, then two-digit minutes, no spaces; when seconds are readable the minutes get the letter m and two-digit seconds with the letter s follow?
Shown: 7h30
